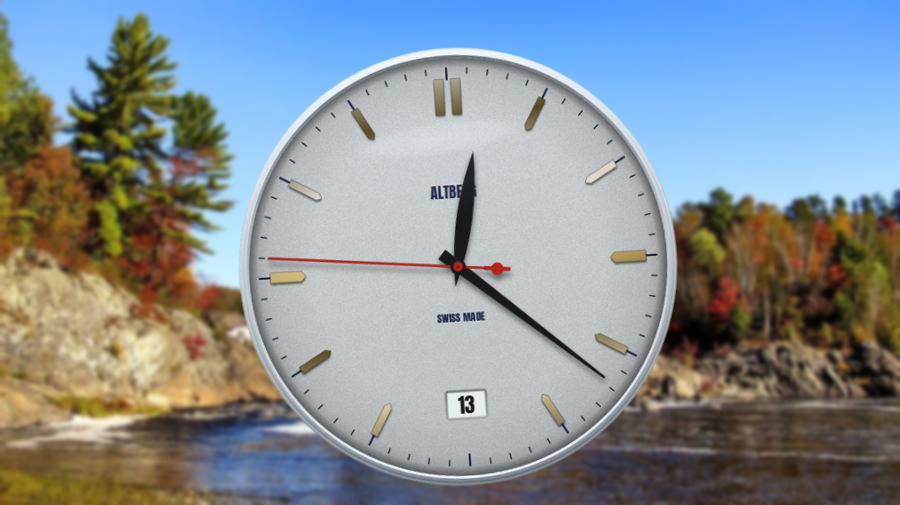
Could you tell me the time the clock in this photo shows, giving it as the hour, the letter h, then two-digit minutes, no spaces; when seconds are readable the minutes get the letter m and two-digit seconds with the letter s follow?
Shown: 12h21m46s
